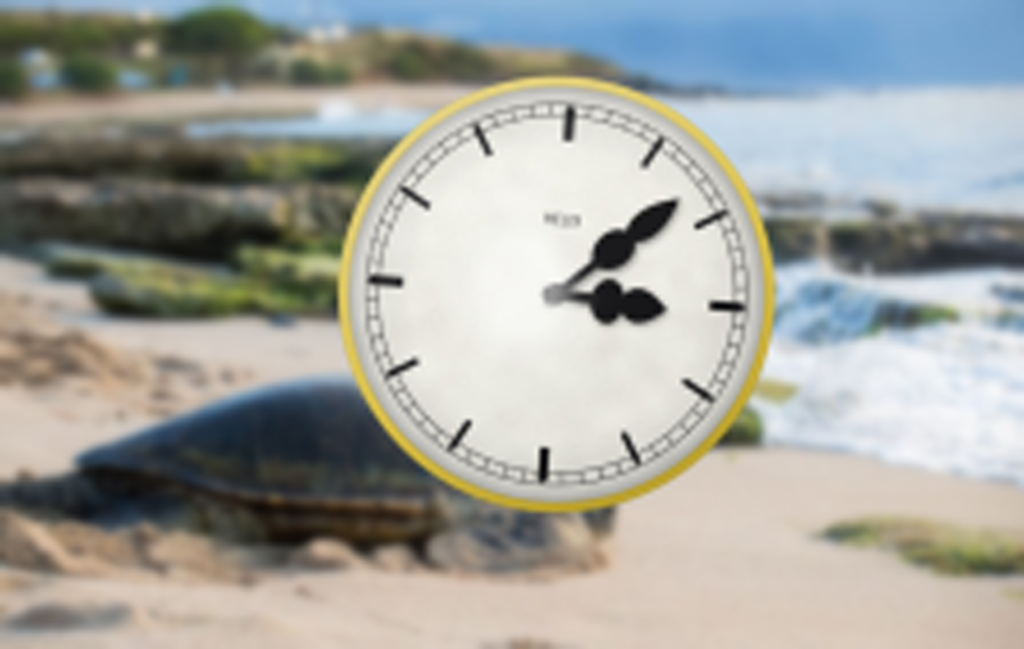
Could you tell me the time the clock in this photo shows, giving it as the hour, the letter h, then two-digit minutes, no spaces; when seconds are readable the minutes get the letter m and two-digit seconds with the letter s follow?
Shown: 3h08
